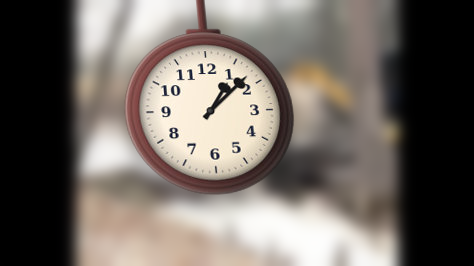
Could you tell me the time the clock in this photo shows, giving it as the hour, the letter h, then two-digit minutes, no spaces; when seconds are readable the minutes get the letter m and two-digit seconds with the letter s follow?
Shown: 1h08
